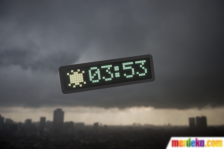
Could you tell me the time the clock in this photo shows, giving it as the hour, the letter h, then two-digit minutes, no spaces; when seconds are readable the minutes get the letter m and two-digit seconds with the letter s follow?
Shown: 3h53
